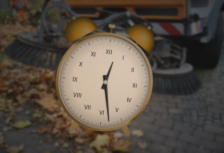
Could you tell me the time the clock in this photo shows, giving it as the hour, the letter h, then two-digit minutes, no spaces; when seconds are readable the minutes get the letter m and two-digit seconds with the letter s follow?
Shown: 12h28
